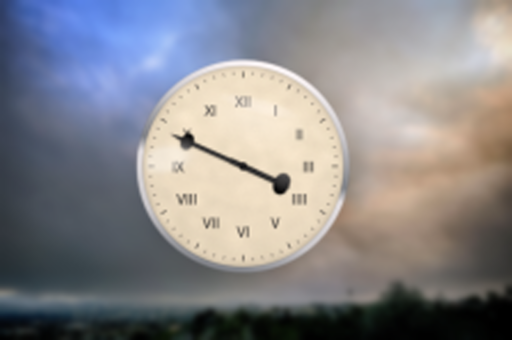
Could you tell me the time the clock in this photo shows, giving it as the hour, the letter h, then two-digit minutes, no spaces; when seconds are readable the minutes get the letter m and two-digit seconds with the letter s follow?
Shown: 3h49
